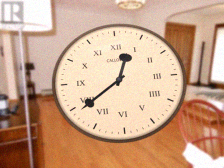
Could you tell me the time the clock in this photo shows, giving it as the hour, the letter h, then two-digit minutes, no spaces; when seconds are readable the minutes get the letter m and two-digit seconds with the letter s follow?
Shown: 12h39
